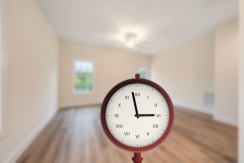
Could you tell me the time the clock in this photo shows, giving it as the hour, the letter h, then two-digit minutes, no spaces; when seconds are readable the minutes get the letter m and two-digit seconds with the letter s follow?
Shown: 2h58
